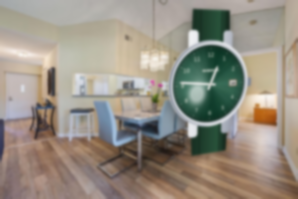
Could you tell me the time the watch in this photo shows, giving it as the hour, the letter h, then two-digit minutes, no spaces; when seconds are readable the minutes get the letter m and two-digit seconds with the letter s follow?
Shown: 12h46
